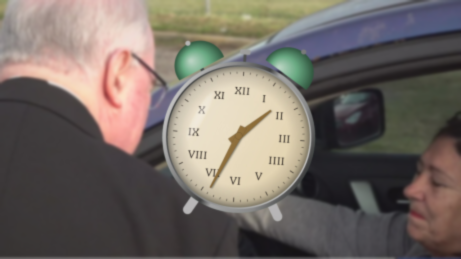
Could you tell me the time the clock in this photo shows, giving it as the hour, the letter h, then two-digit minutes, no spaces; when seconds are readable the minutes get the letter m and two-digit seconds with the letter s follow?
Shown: 1h34
